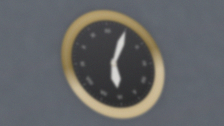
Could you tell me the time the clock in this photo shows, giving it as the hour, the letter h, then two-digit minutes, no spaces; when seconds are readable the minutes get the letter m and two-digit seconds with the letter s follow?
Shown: 6h05
